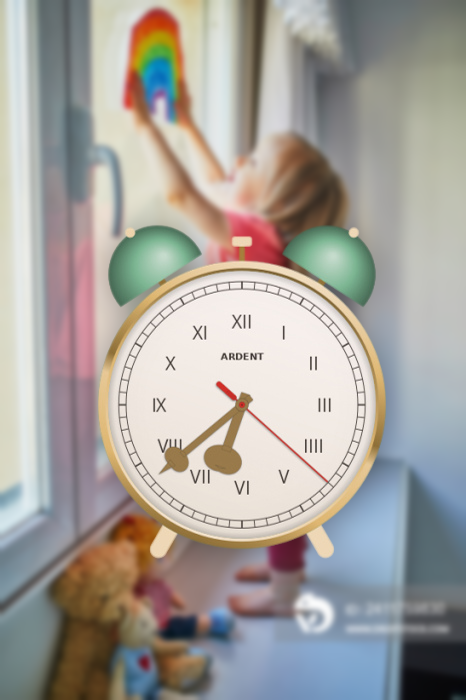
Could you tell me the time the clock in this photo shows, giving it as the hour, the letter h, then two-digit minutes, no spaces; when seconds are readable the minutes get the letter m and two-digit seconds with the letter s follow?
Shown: 6h38m22s
